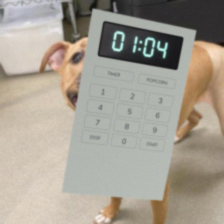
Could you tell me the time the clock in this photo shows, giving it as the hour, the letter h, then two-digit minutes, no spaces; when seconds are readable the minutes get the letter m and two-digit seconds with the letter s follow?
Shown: 1h04
